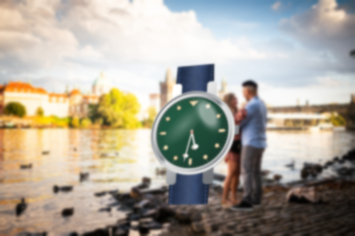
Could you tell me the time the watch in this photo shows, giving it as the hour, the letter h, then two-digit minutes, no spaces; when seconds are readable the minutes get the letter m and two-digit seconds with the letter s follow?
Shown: 5h32
